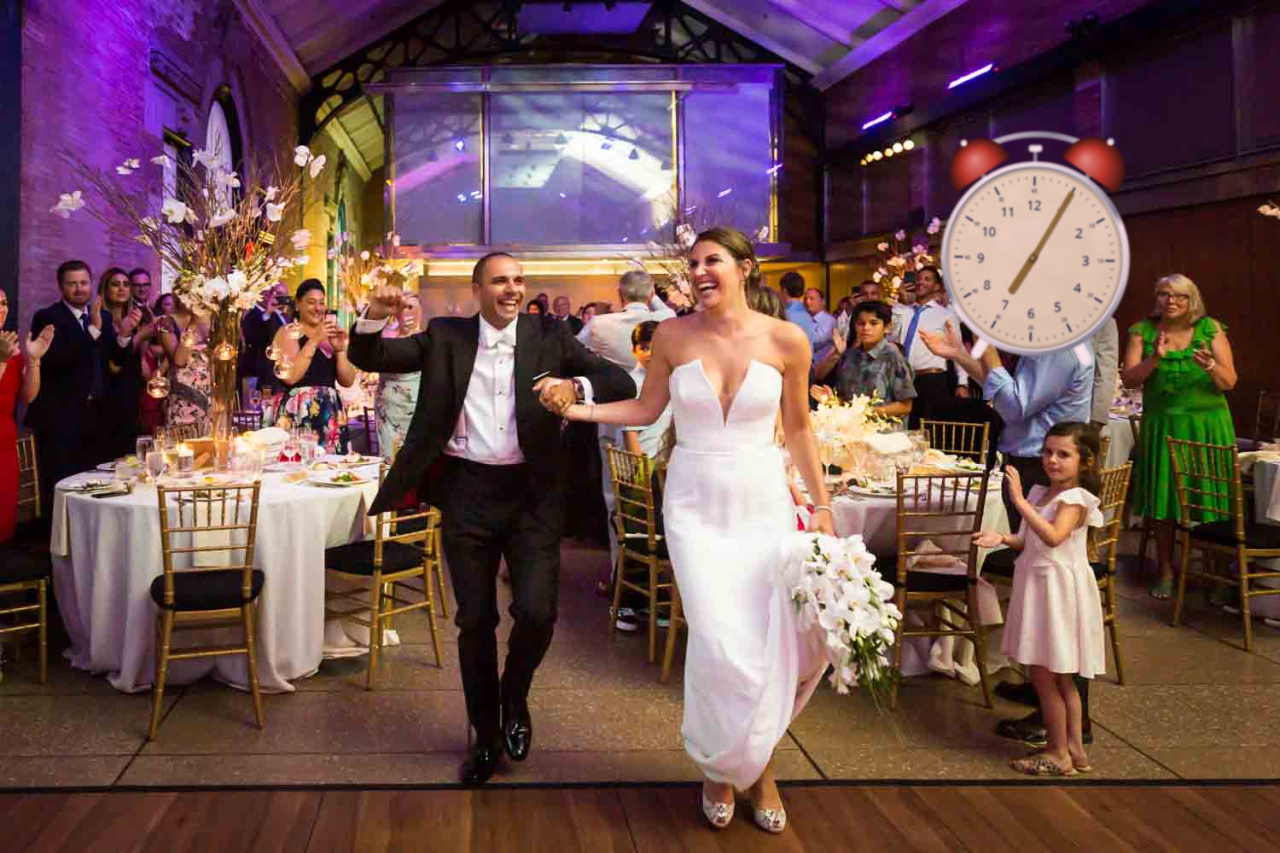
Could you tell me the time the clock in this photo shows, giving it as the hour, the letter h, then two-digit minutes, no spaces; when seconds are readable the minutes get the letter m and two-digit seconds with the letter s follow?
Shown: 7h05
